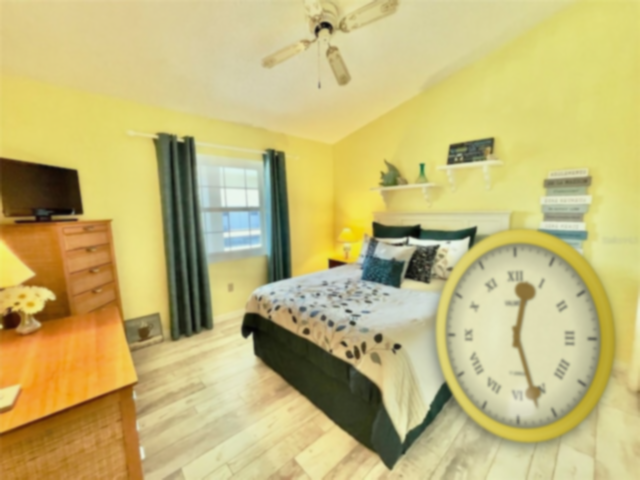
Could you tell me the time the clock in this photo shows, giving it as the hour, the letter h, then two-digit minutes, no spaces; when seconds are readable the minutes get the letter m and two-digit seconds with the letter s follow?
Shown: 12h27
